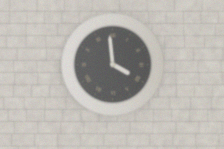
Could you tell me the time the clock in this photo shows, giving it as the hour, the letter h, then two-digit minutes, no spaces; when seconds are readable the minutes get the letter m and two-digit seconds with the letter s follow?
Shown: 3h59
